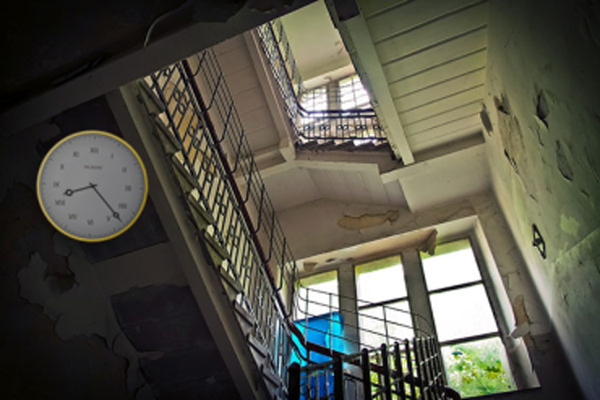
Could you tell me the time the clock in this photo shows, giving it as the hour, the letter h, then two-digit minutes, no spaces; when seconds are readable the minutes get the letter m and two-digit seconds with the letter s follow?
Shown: 8h23
